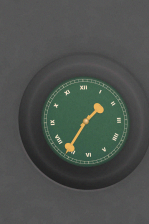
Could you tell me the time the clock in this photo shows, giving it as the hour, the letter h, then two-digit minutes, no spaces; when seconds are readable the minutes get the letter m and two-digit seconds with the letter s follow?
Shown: 1h36
